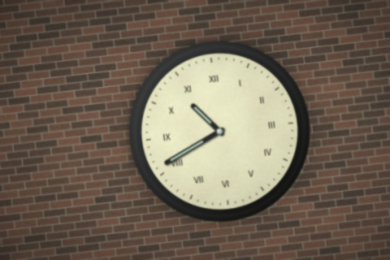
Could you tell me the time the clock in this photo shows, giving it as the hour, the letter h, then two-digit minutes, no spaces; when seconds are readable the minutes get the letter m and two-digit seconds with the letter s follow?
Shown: 10h41
